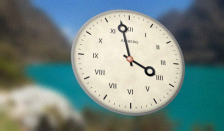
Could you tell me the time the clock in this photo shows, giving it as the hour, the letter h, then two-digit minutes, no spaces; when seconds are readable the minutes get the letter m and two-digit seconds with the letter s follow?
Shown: 3h58
